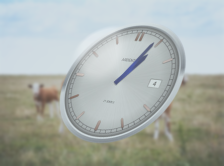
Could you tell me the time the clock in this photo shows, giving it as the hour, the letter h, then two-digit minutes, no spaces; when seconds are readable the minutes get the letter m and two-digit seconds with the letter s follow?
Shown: 1h04
